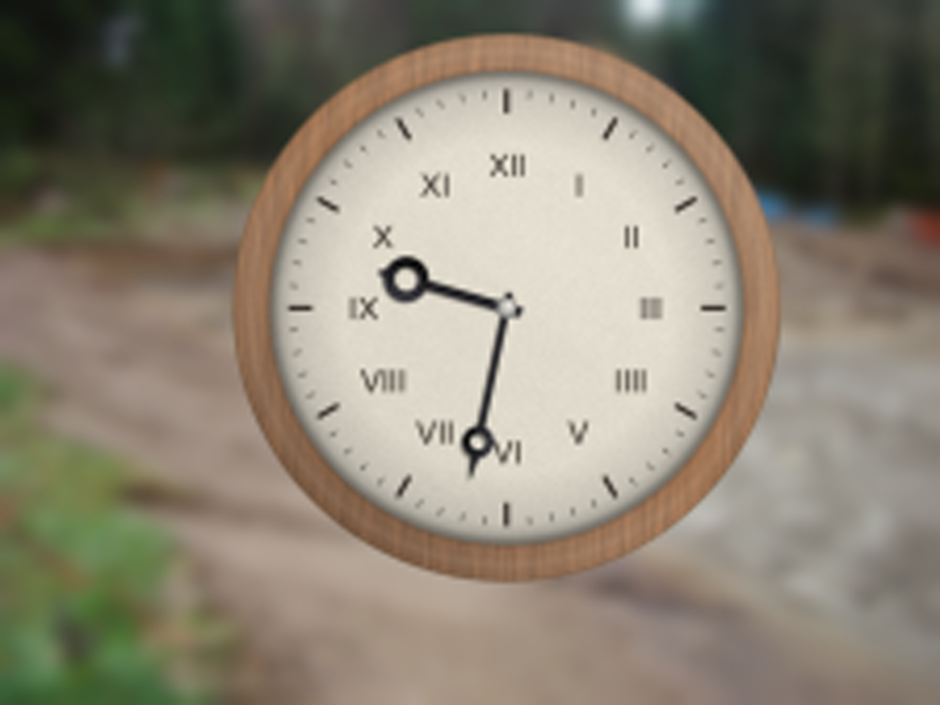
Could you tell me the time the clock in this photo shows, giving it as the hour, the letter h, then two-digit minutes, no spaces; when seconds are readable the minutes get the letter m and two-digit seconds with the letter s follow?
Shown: 9h32
